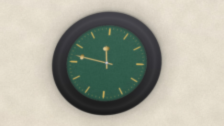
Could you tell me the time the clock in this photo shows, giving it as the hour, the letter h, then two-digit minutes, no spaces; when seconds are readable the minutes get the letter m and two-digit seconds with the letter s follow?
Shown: 11h47
